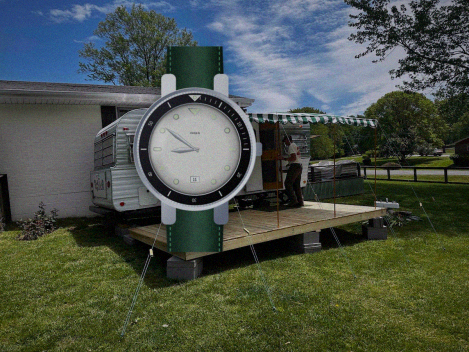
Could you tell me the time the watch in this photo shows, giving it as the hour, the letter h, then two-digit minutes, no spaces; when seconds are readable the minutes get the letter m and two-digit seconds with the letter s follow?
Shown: 8h51
